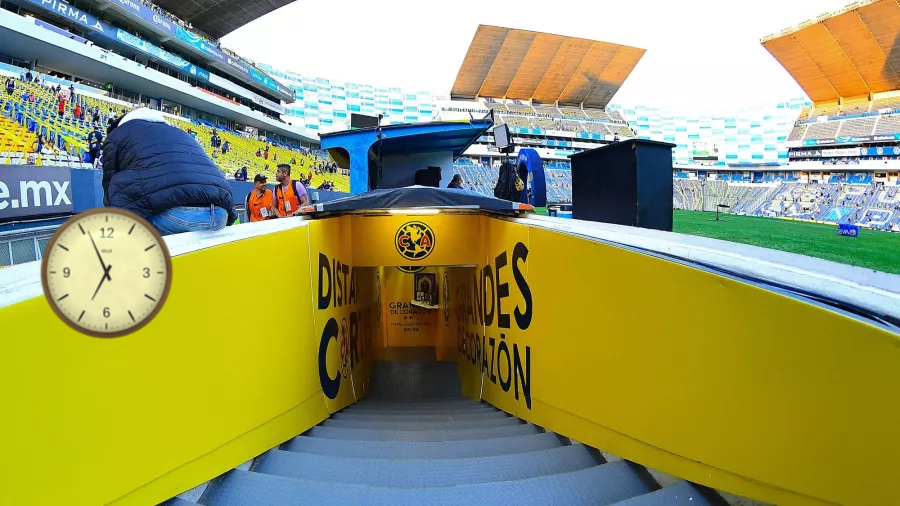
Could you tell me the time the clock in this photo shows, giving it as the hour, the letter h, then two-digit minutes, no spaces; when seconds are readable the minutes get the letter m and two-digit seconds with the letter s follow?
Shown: 6h56
